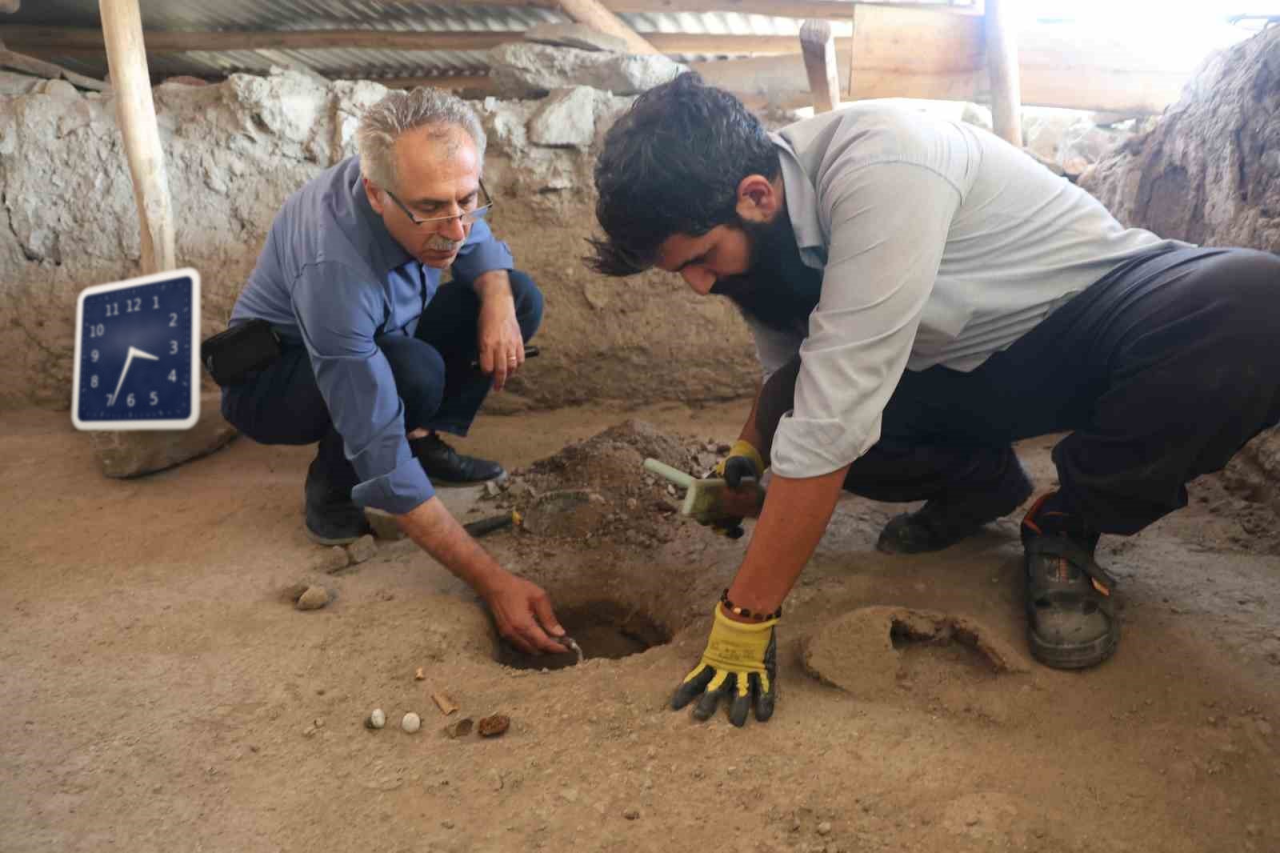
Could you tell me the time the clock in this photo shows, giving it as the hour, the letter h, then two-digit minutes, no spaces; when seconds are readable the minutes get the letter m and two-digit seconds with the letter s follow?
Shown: 3h34
